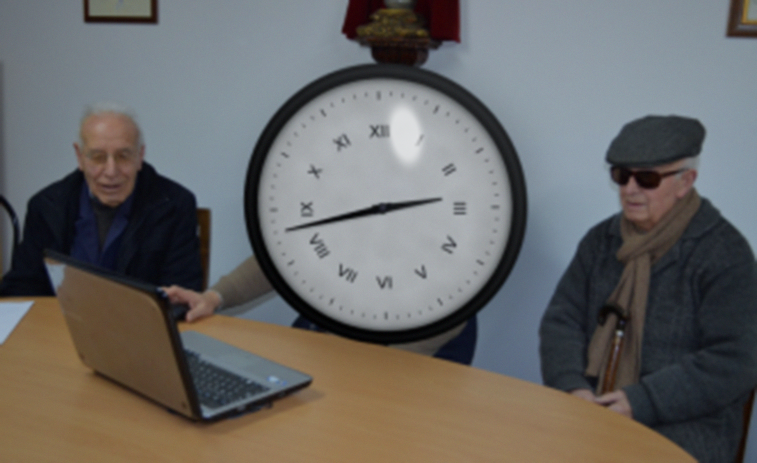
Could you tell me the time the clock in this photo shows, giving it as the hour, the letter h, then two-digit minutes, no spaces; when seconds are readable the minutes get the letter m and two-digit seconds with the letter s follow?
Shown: 2h43
